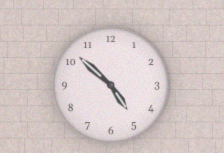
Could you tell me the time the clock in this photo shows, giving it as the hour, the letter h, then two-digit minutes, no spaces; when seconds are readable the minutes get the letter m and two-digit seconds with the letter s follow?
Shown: 4h52
